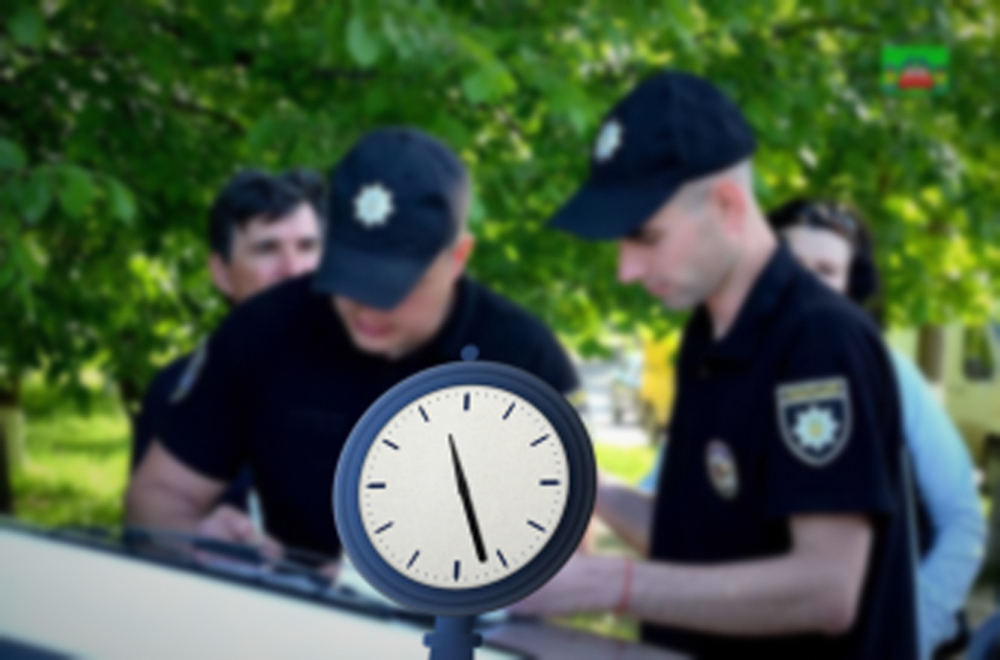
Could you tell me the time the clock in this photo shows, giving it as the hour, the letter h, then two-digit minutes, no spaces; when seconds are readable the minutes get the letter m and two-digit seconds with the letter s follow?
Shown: 11h27
